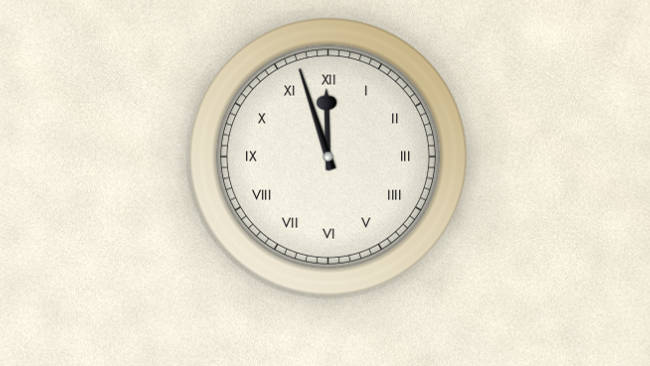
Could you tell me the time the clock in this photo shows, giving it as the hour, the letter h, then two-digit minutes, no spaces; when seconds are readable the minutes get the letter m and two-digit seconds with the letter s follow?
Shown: 11h57
